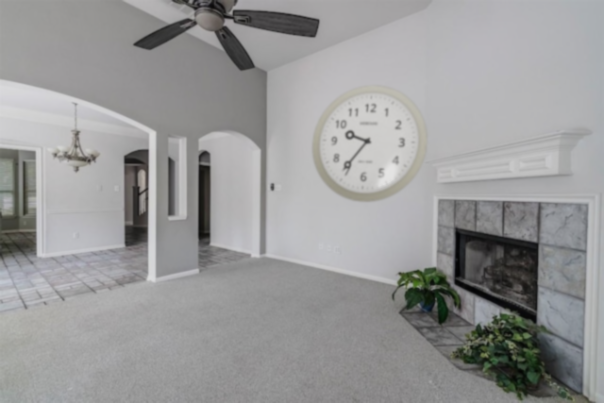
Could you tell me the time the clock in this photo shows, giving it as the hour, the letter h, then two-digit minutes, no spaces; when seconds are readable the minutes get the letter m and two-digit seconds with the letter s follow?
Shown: 9h36
